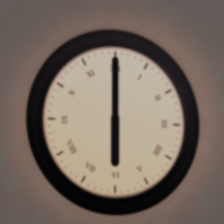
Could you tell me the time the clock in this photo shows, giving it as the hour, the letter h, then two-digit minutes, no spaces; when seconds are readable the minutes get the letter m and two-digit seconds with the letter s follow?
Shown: 6h00
